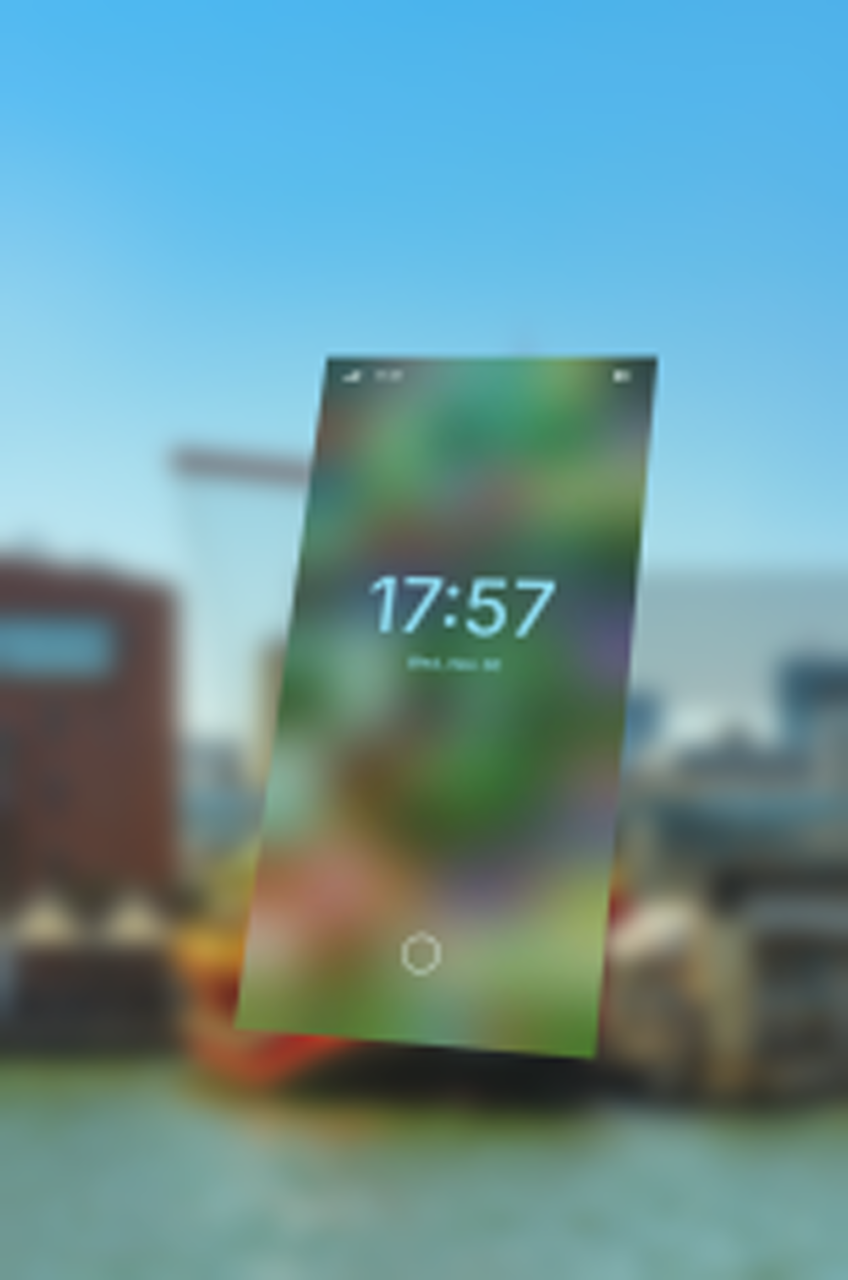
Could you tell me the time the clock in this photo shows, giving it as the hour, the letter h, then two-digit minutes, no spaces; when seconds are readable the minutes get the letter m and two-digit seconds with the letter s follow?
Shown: 17h57
